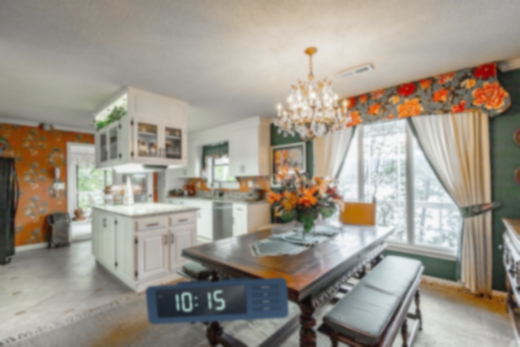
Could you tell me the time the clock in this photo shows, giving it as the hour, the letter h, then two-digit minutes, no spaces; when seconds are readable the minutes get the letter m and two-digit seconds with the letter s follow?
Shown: 10h15
